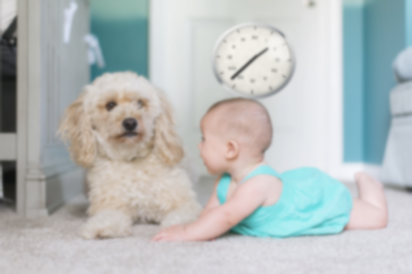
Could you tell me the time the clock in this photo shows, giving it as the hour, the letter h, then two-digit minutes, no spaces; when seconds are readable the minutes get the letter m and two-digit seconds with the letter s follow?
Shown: 1h37
